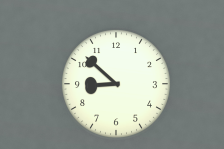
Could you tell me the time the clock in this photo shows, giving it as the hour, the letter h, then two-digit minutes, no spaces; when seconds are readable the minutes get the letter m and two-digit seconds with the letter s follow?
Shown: 8h52
